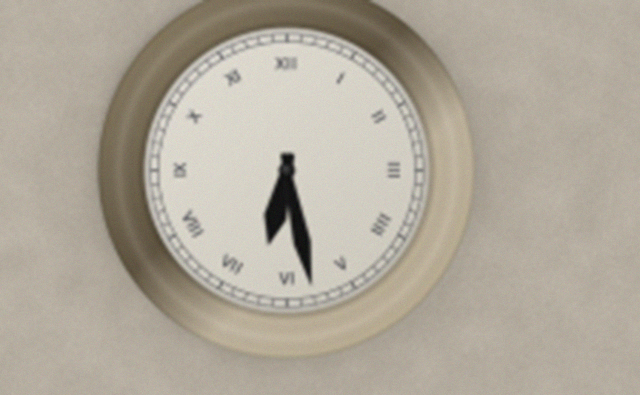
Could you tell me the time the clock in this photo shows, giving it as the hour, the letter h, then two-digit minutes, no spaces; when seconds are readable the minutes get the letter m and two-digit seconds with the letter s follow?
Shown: 6h28
